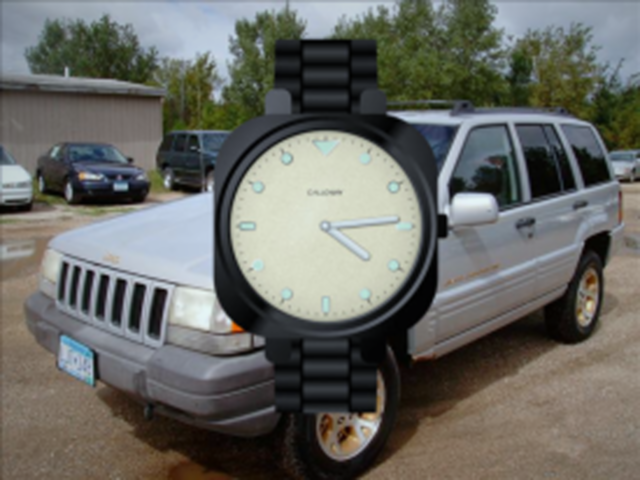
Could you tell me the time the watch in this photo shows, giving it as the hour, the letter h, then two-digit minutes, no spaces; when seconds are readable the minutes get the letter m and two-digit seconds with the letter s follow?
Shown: 4h14
